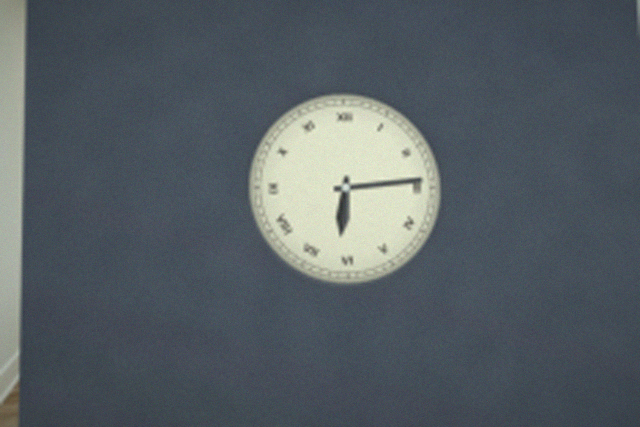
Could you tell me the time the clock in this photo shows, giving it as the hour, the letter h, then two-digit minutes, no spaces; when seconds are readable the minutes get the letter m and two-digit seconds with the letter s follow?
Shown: 6h14
